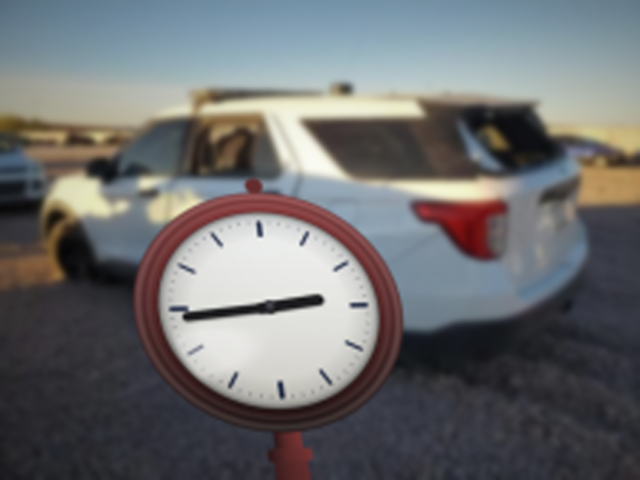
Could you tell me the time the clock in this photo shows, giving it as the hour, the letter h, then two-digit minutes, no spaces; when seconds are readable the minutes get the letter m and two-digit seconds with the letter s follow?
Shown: 2h44
